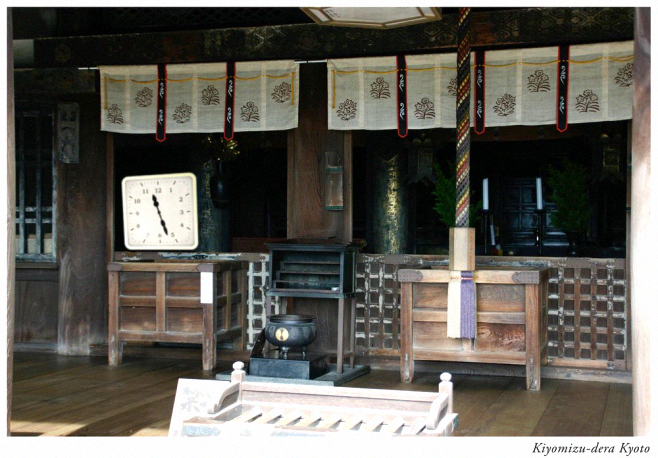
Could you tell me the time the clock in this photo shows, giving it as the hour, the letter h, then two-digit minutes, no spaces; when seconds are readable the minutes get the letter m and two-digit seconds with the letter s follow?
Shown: 11h27
